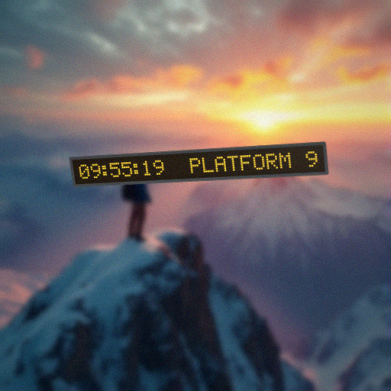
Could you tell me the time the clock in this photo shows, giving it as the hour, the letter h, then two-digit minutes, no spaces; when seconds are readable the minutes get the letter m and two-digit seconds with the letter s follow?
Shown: 9h55m19s
